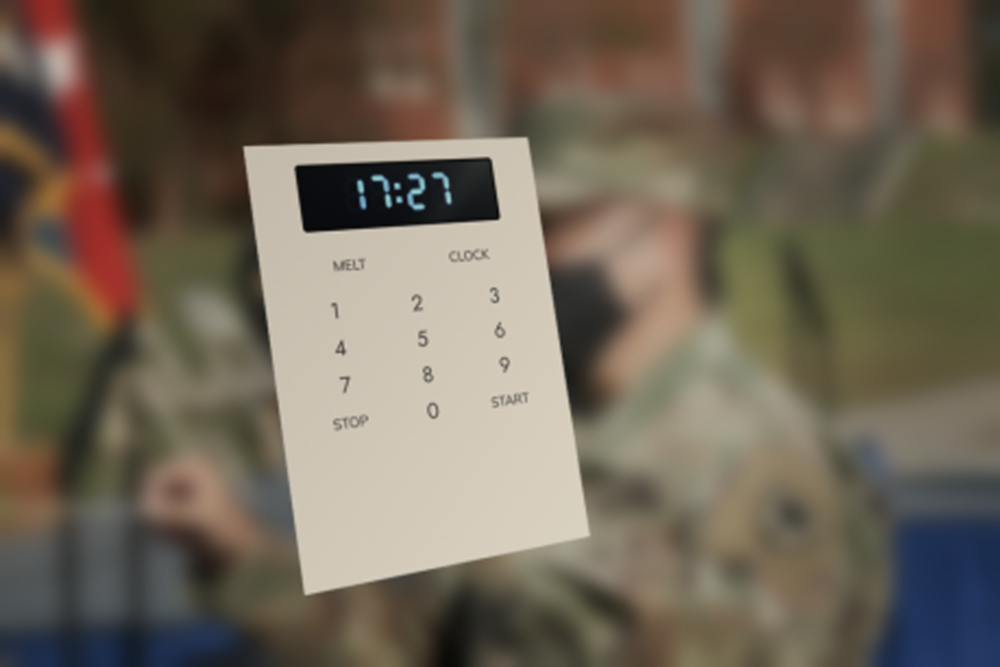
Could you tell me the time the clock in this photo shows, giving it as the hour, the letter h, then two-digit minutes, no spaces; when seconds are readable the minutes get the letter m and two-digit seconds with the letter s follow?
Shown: 17h27
